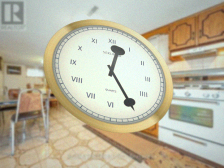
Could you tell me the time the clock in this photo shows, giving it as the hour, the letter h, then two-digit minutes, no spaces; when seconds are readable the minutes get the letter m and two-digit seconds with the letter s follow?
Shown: 12h25
